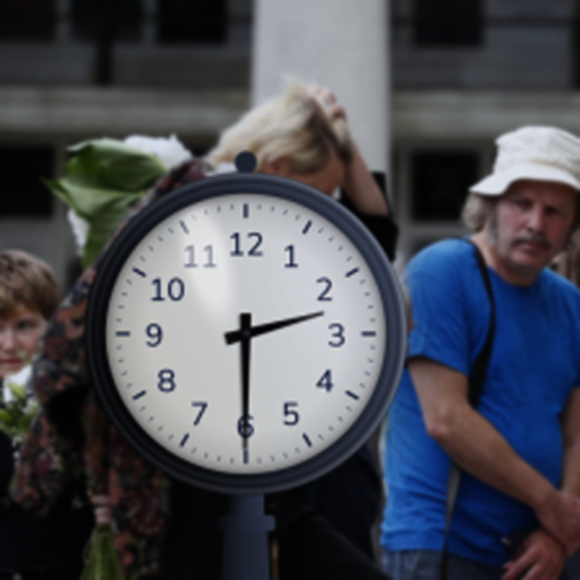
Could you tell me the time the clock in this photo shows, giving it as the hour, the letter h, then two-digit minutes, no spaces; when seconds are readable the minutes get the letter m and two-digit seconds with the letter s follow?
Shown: 2h30
